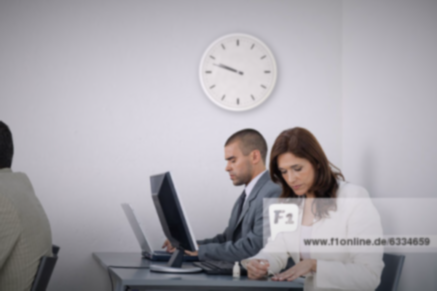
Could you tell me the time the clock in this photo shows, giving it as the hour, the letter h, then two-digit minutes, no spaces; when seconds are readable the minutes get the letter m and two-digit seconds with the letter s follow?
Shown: 9h48
